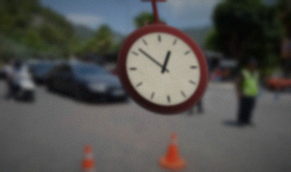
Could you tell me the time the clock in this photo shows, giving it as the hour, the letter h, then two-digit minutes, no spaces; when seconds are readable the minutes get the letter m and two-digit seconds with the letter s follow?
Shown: 12h52
